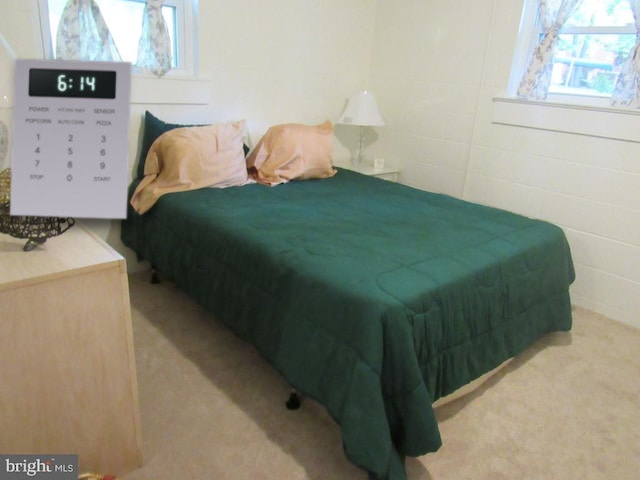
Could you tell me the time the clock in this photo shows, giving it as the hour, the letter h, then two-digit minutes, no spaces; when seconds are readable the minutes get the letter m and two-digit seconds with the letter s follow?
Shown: 6h14
